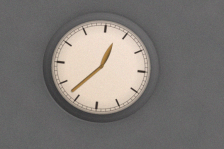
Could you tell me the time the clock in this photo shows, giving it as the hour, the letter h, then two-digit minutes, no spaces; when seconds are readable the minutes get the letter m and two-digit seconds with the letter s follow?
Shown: 12h37
